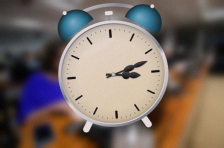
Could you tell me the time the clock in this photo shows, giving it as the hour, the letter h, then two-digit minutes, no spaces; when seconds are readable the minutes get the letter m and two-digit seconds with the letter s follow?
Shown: 3h12
